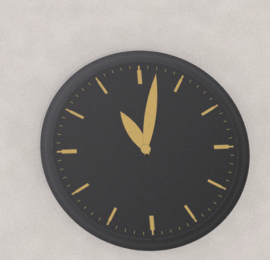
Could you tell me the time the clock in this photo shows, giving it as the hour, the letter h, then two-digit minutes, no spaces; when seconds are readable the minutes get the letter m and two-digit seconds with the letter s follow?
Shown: 11h02
